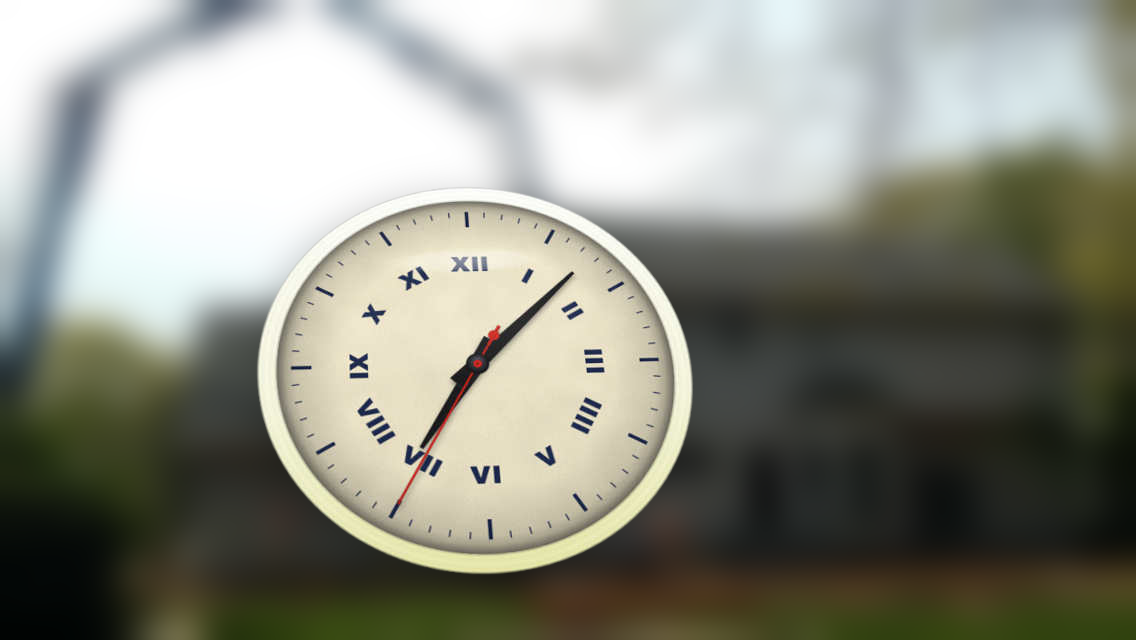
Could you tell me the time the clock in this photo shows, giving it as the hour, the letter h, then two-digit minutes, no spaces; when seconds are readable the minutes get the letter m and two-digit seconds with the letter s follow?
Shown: 7h07m35s
